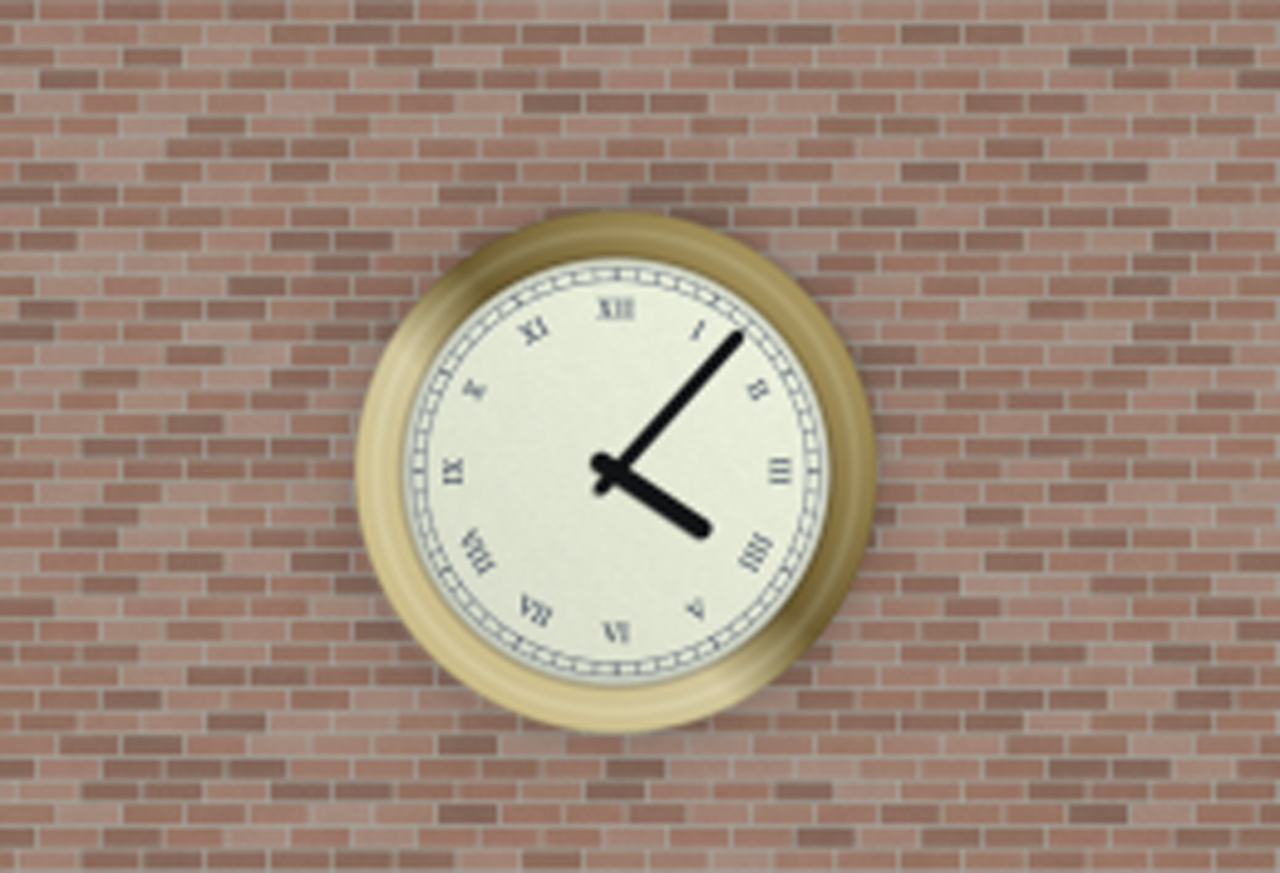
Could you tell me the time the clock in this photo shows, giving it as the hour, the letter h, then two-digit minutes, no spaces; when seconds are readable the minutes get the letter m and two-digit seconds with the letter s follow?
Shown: 4h07
